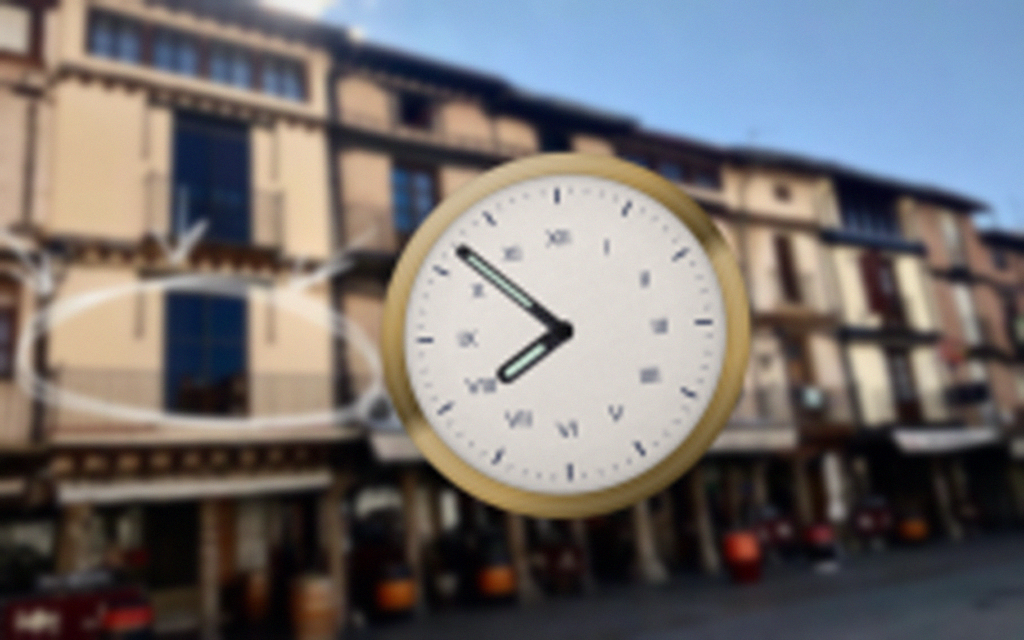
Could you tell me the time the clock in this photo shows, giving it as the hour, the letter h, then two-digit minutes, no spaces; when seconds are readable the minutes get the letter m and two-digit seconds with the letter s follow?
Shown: 7h52
